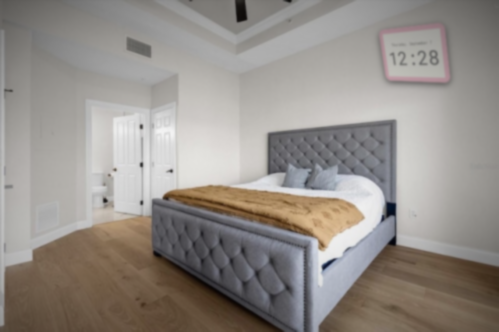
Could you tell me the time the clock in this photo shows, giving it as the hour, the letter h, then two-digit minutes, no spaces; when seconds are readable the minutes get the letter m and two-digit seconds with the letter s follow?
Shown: 12h28
